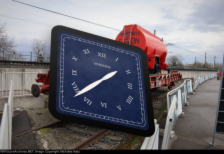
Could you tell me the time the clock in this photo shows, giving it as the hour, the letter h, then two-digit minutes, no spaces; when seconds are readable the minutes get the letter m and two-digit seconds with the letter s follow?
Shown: 1h38
